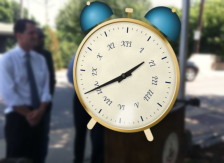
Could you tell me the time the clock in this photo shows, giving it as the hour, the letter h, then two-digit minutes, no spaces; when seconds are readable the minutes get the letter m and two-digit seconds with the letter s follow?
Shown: 1h40
